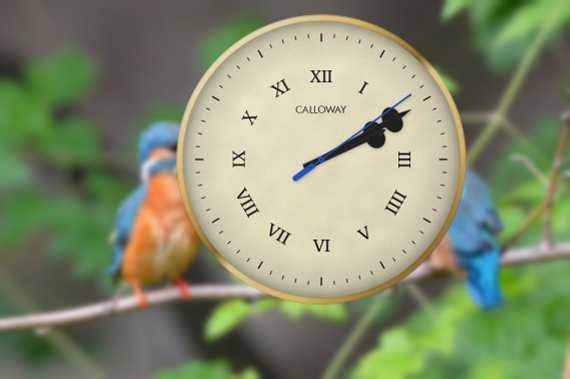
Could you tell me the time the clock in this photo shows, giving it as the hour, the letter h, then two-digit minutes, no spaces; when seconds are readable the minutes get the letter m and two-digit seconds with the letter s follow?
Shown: 2h10m09s
